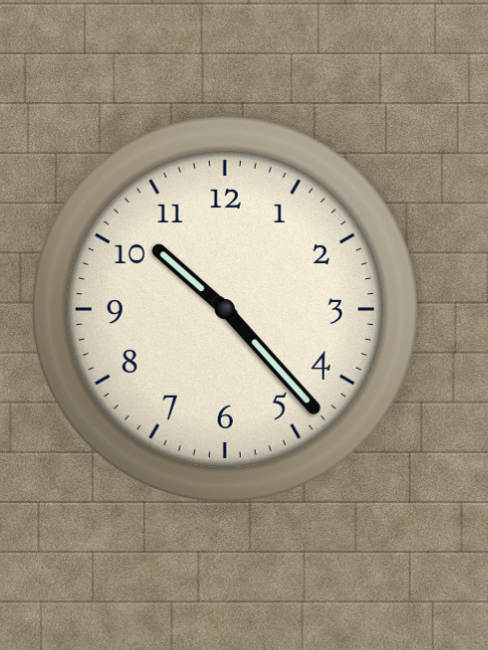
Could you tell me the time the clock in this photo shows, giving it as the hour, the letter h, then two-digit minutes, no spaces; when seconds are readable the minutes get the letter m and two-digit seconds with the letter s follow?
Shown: 10h23
